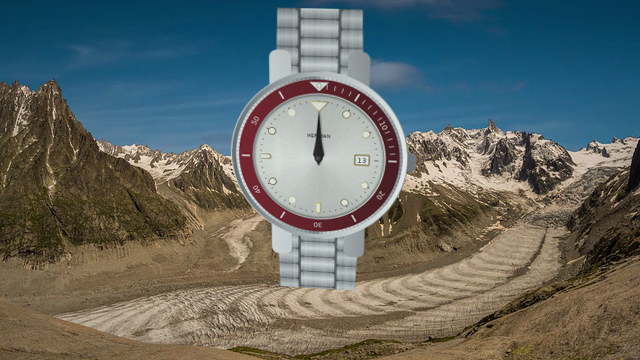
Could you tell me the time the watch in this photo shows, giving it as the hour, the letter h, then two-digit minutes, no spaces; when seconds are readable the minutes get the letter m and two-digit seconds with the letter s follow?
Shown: 12h00
